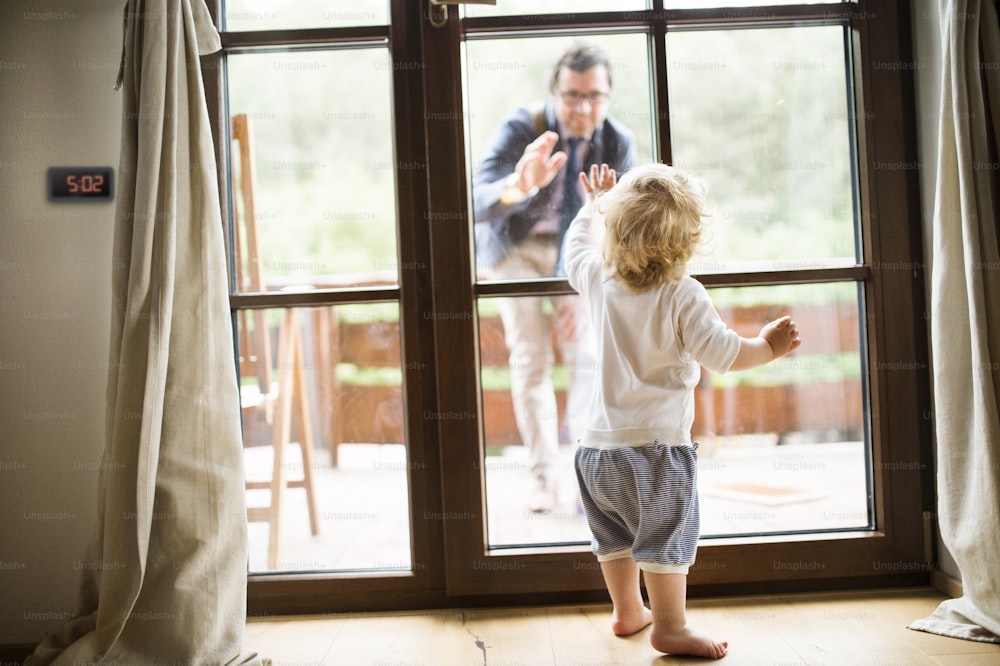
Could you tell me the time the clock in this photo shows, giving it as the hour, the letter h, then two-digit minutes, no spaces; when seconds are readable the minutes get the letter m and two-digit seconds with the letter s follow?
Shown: 5h02
